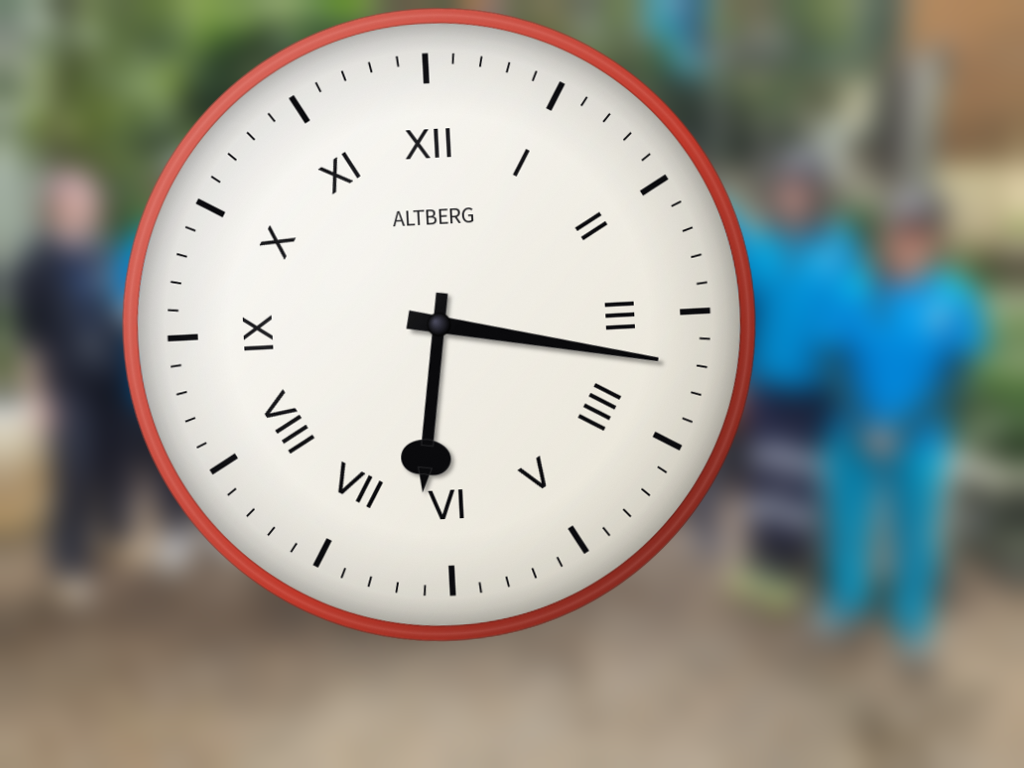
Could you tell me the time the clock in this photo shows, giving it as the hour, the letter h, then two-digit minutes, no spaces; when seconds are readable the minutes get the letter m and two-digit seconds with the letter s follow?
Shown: 6h17
